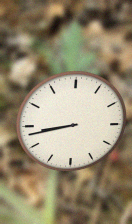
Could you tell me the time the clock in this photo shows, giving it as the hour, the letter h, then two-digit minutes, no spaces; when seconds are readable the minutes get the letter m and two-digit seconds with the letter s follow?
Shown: 8h43
